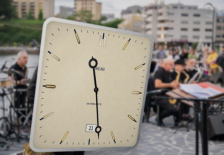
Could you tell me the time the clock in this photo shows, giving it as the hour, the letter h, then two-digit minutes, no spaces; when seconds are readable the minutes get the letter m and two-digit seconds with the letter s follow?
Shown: 11h28
